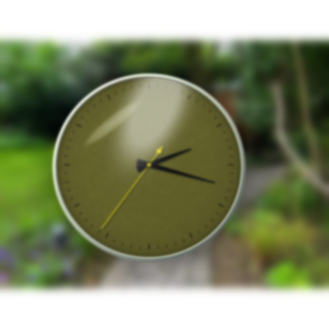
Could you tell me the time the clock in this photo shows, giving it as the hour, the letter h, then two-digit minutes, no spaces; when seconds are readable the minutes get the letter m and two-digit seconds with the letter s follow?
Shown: 2h17m36s
